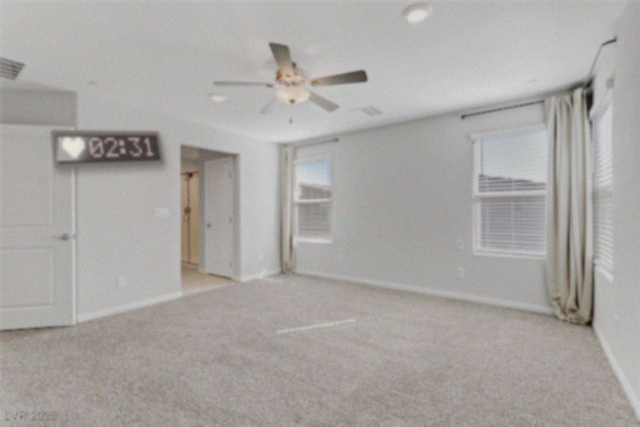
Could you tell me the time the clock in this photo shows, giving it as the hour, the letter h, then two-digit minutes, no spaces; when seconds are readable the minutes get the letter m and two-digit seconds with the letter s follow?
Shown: 2h31
